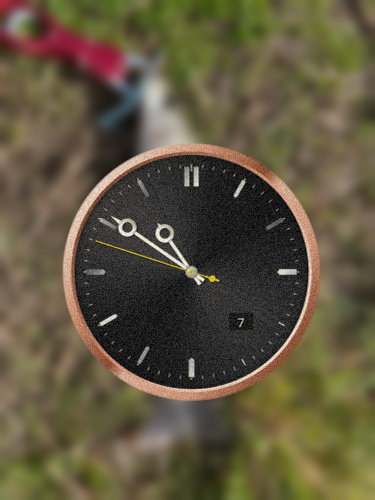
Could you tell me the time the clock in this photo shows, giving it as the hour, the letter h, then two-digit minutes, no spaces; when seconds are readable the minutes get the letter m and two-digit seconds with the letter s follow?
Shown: 10h50m48s
